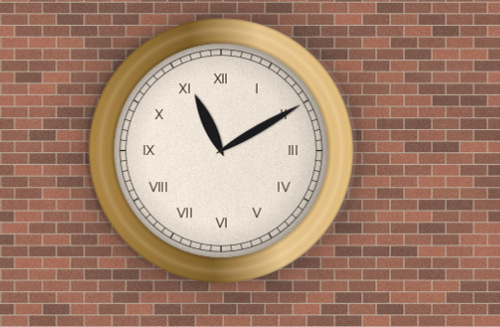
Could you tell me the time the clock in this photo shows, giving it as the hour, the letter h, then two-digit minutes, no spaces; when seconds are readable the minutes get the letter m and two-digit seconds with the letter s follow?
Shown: 11h10
